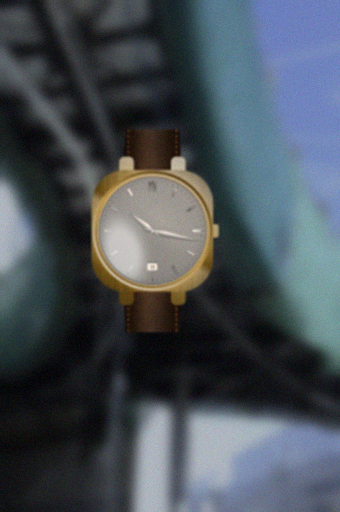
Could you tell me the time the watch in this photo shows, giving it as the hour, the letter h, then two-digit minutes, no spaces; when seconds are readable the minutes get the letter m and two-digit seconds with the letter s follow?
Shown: 10h17
